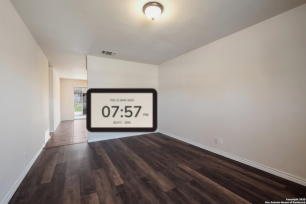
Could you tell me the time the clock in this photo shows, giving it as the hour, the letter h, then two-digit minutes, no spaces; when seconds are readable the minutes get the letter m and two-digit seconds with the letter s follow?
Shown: 7h57
